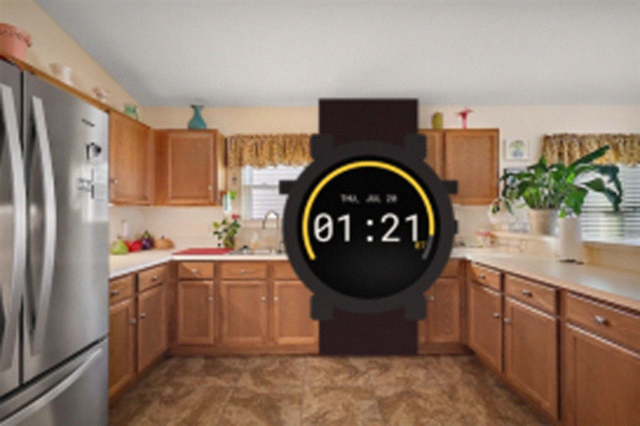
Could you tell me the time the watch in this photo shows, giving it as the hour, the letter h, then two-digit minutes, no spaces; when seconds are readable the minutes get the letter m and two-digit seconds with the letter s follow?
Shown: 1h21
